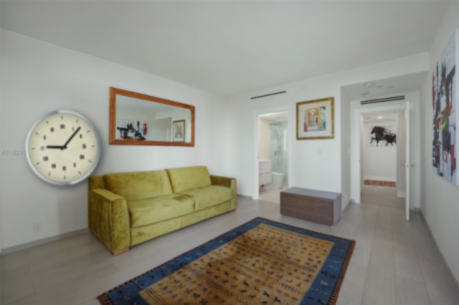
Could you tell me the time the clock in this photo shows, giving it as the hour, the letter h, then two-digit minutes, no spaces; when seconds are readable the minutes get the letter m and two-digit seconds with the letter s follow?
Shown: 9h07
